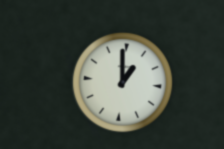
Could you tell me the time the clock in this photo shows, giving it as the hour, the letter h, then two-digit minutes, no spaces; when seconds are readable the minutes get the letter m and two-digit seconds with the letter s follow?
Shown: 12h59
